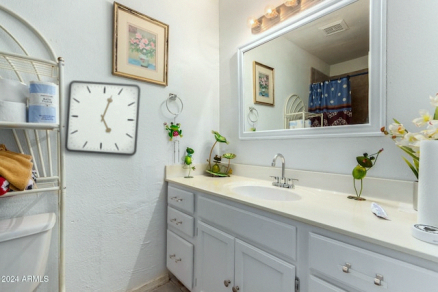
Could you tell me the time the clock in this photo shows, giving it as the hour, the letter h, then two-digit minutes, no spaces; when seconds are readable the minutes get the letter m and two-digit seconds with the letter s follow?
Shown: 5h03
